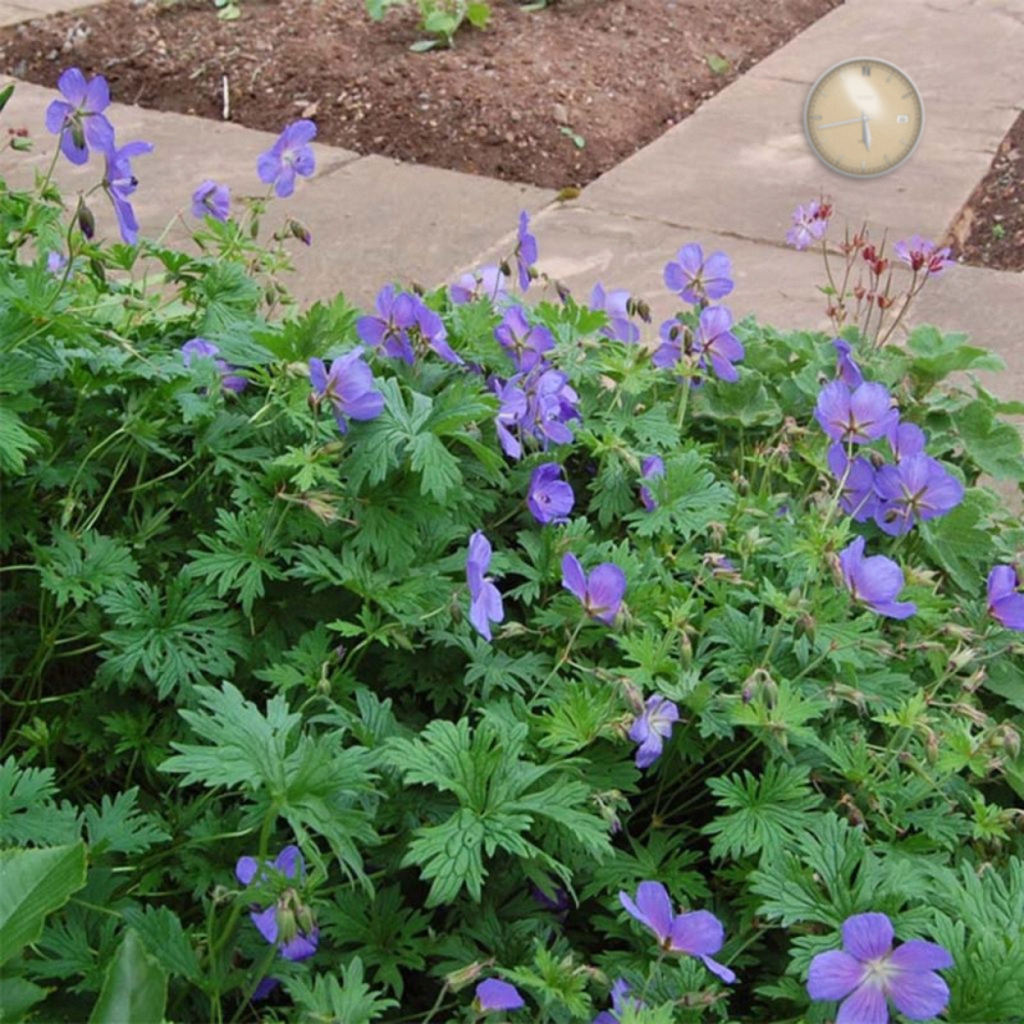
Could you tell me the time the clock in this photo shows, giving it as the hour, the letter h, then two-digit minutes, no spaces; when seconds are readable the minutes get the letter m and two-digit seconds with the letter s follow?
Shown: 5h43
